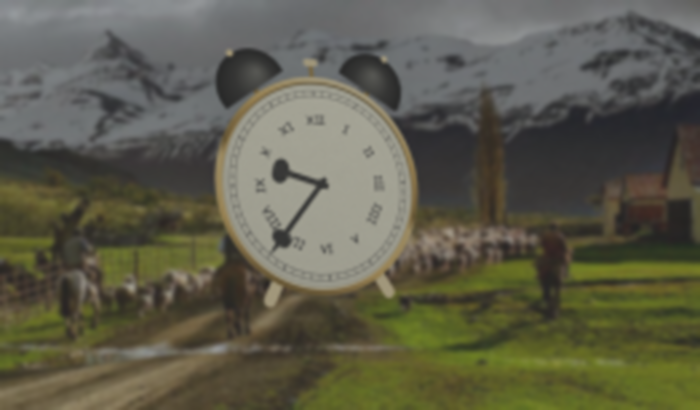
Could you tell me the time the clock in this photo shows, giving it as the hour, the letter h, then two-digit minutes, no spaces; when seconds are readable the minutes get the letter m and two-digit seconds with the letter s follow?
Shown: 9h37
